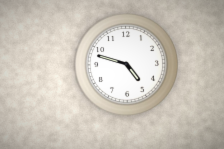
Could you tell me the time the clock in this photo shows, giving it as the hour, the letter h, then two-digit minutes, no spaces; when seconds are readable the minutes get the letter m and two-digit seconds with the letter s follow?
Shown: 4h48
